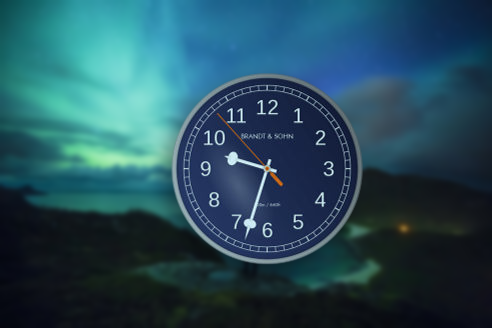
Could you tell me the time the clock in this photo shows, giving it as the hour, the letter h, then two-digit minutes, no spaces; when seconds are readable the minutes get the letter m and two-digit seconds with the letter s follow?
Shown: 9h32m53s
